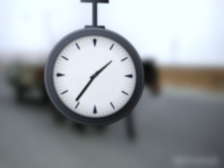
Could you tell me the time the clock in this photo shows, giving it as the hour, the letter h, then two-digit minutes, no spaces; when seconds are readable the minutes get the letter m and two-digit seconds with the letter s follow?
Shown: 1h36
